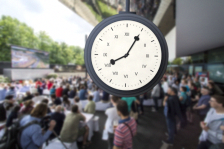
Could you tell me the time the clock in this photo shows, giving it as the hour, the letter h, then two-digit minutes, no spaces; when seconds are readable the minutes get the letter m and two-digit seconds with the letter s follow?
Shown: 8h05
